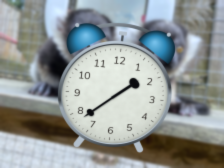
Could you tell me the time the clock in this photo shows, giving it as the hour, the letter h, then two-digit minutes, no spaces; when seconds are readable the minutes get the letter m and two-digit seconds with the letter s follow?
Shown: 1h38
